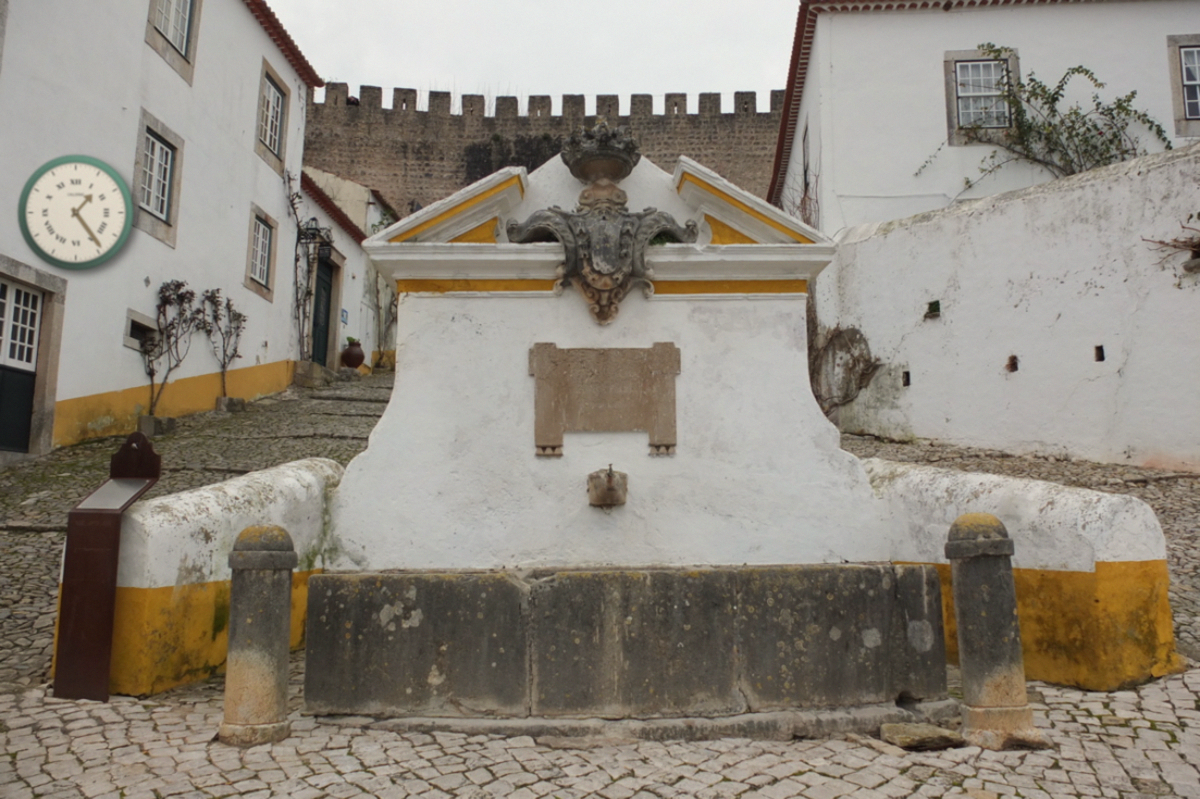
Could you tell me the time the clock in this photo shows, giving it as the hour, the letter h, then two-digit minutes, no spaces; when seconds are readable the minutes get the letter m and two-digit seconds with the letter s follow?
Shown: 1h24
